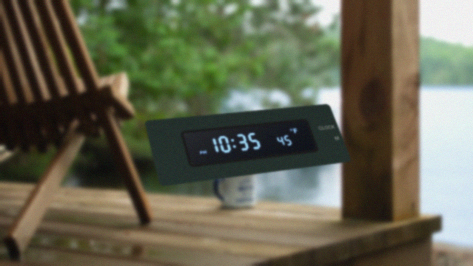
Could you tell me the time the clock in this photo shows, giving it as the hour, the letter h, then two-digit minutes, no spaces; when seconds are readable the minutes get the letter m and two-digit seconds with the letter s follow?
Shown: 10h35
